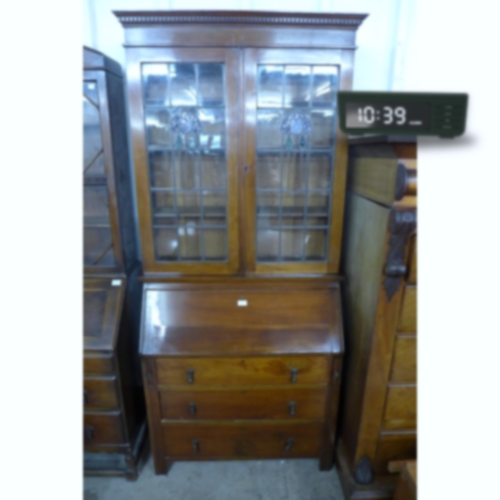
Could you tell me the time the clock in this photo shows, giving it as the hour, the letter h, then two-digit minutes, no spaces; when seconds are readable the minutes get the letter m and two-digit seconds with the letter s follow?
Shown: 10h39
